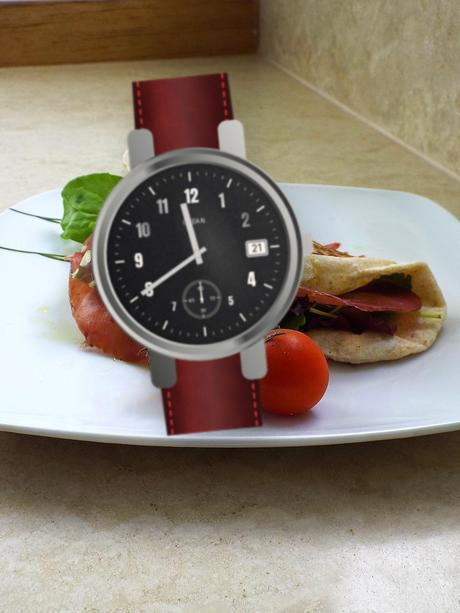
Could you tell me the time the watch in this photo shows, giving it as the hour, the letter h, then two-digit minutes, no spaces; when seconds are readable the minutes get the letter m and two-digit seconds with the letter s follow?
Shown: 11h40
